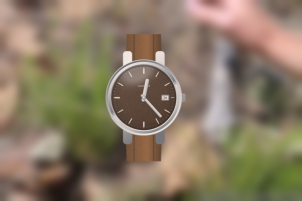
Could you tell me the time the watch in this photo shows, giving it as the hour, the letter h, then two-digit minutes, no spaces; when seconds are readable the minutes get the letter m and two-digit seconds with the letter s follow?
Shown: 12h23
